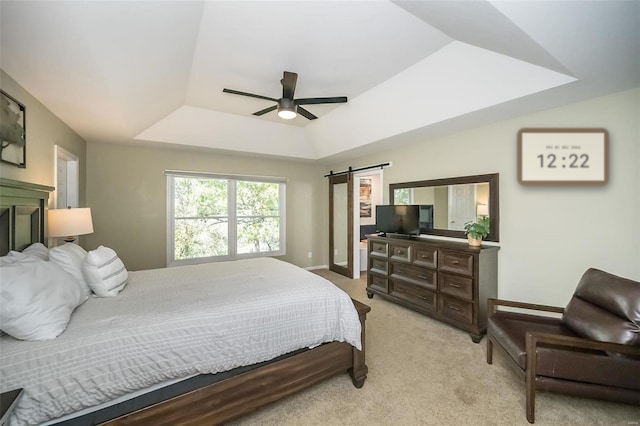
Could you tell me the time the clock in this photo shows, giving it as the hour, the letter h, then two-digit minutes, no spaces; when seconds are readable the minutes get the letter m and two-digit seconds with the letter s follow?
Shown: 12h22
